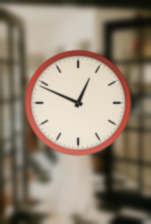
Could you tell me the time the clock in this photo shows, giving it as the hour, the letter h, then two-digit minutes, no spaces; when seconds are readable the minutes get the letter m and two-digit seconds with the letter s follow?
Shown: 12h49
